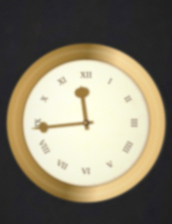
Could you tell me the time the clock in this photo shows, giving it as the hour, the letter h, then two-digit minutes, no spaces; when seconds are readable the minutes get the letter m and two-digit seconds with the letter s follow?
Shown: 11h44
